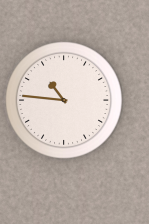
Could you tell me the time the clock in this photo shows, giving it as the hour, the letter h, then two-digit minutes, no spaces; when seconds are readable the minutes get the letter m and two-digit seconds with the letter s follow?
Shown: 10h46
